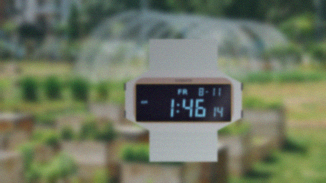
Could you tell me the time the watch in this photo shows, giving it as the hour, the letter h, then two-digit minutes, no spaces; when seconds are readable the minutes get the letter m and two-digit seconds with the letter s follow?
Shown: 1h46
